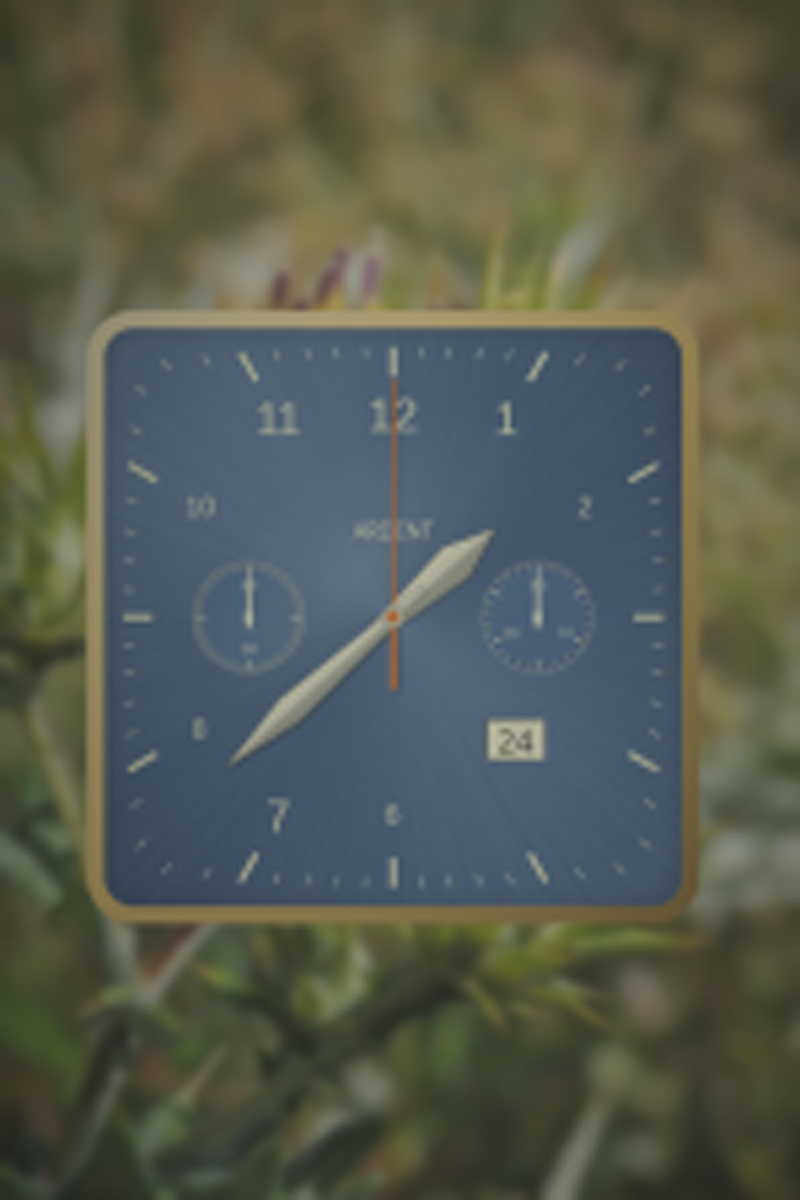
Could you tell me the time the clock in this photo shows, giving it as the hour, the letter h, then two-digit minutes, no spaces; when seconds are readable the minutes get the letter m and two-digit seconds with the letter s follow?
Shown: 1h38
